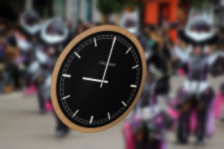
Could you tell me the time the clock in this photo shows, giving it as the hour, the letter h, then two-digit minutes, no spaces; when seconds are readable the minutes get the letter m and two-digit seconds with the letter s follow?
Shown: 9h00
